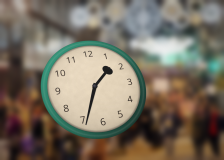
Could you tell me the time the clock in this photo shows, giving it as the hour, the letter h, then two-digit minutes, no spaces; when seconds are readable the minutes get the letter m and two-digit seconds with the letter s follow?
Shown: 1h34
